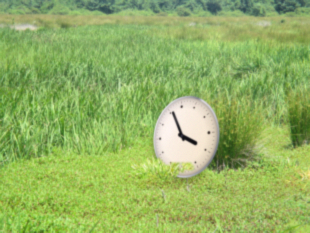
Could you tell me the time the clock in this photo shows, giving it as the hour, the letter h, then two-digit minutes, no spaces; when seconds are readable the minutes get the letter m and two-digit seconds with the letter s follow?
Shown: 3h56
